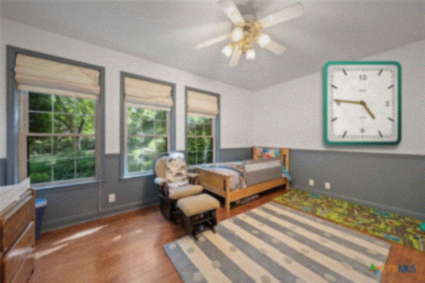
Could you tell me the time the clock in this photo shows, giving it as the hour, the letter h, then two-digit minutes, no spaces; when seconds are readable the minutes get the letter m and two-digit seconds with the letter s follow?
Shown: 4h46
